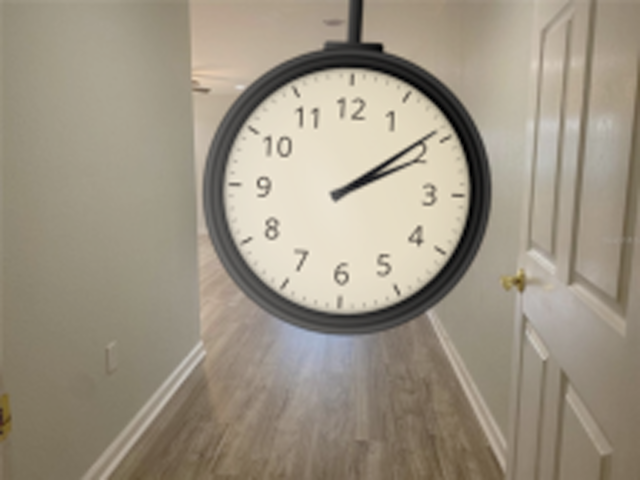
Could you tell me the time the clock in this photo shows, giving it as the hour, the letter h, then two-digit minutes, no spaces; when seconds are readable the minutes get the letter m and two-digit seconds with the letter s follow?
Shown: 2h09
